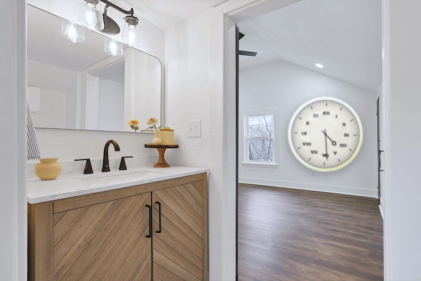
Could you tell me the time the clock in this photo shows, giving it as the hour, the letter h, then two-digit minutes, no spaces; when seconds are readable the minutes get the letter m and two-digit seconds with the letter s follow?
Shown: 4h29
